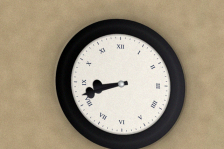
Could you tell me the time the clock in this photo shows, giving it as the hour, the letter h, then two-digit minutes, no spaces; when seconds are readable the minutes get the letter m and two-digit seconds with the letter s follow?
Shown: 8h42
